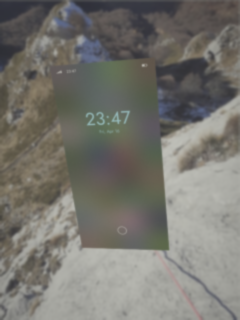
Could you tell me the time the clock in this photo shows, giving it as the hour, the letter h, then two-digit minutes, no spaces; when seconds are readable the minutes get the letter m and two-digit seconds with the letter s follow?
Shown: 23h47
